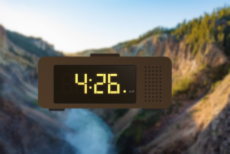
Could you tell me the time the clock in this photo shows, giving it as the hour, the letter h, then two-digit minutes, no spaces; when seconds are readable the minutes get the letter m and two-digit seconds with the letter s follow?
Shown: 4h26
